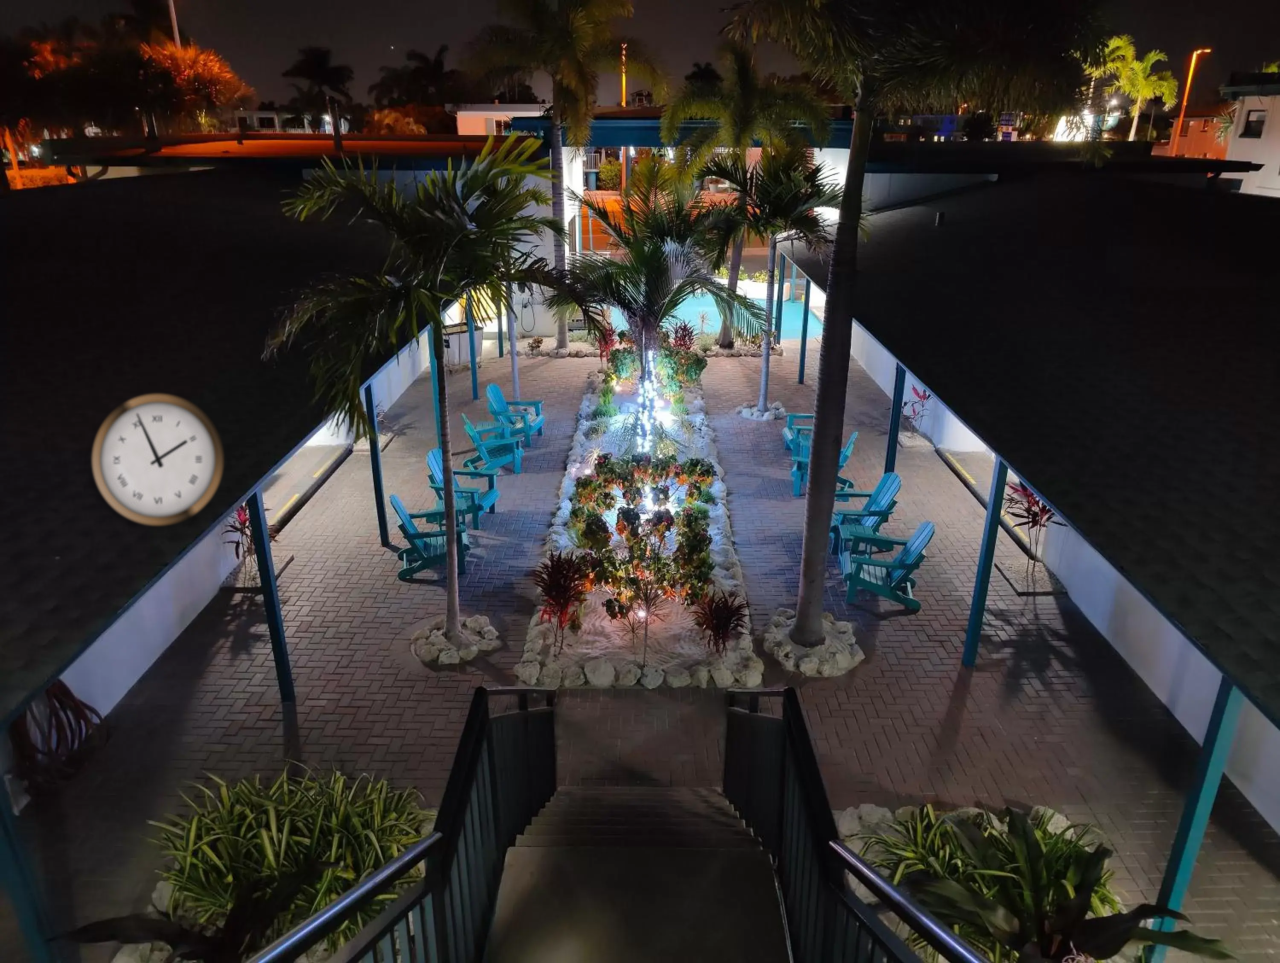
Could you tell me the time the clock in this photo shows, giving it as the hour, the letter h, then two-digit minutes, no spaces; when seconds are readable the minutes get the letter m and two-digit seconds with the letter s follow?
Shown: 1h56
